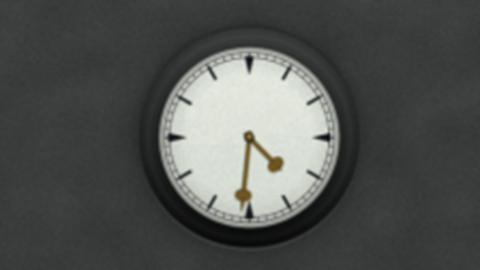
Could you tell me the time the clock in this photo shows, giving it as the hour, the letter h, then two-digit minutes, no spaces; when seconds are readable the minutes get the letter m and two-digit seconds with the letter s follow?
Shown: 4h31
